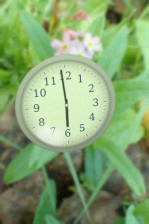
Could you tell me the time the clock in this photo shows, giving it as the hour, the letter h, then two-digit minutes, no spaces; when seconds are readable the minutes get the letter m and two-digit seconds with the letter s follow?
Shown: 5h59
